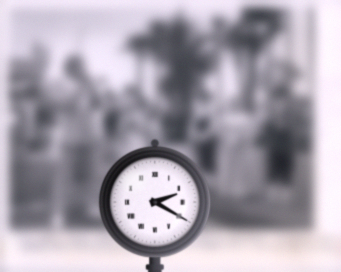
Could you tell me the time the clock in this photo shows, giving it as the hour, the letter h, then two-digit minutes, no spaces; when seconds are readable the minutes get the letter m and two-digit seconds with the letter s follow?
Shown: 2h20
